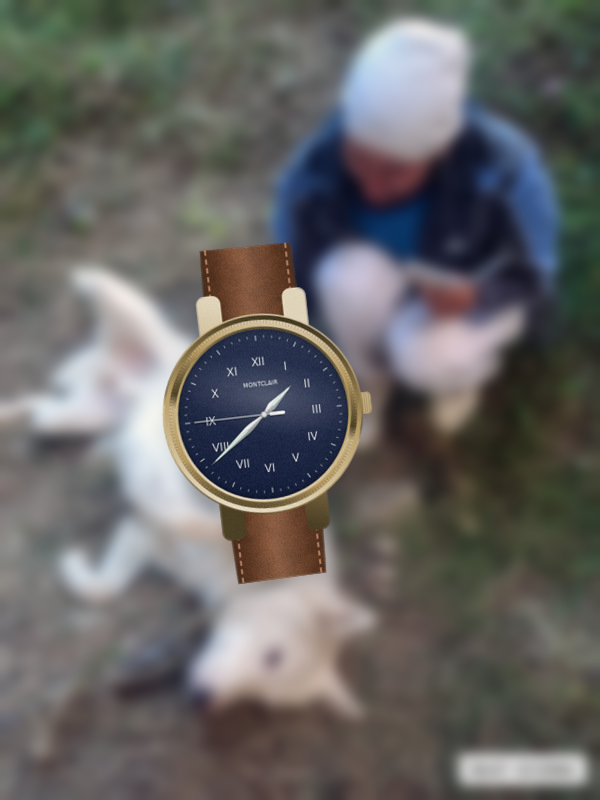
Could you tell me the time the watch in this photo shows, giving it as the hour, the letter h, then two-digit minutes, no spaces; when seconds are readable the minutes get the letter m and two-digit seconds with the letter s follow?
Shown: 1h38m45s
